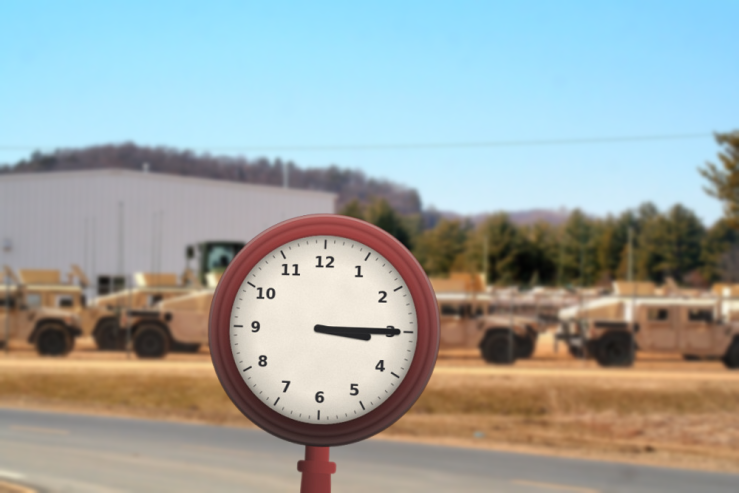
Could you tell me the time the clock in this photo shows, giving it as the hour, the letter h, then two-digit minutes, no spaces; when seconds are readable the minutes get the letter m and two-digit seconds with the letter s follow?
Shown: 3h15
